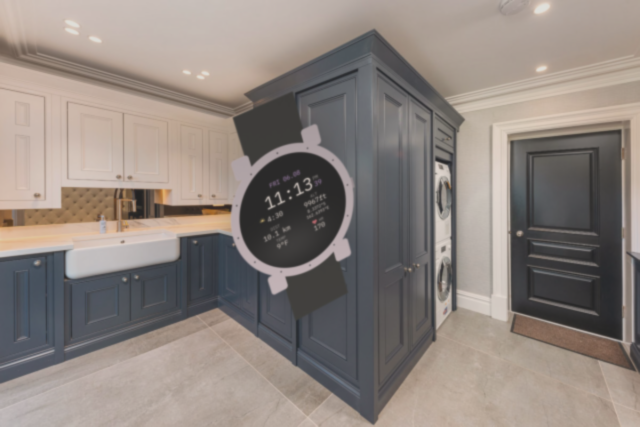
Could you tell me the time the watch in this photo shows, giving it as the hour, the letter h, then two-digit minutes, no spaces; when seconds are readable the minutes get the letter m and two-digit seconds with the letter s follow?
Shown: 11h13
